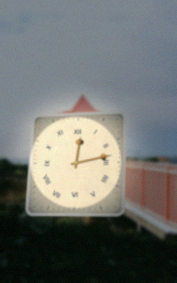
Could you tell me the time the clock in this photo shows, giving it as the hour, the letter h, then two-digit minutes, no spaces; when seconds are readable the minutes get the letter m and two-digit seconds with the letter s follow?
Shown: 12h13
